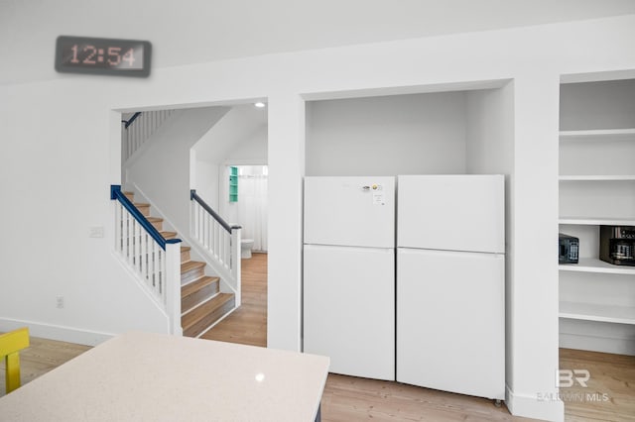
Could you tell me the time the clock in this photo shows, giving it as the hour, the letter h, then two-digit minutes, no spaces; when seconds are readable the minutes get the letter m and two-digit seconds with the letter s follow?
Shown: 12h54
